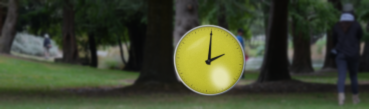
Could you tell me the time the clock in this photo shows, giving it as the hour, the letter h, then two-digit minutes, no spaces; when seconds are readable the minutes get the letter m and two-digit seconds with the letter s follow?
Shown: 2h00
